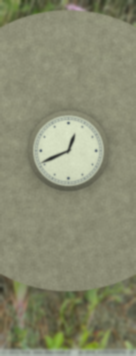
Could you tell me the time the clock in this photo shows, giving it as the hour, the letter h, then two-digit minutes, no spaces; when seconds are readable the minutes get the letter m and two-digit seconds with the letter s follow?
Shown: 12h41
